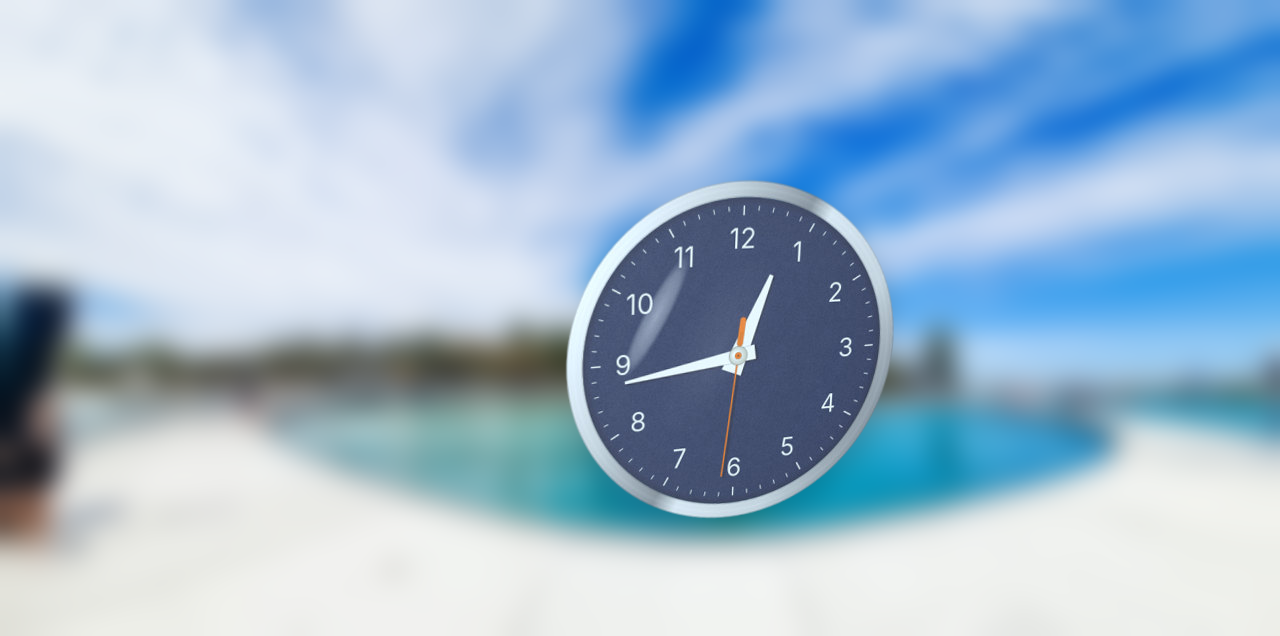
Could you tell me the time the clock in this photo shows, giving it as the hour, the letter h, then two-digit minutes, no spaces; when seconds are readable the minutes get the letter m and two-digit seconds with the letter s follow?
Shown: 12h43m31s
